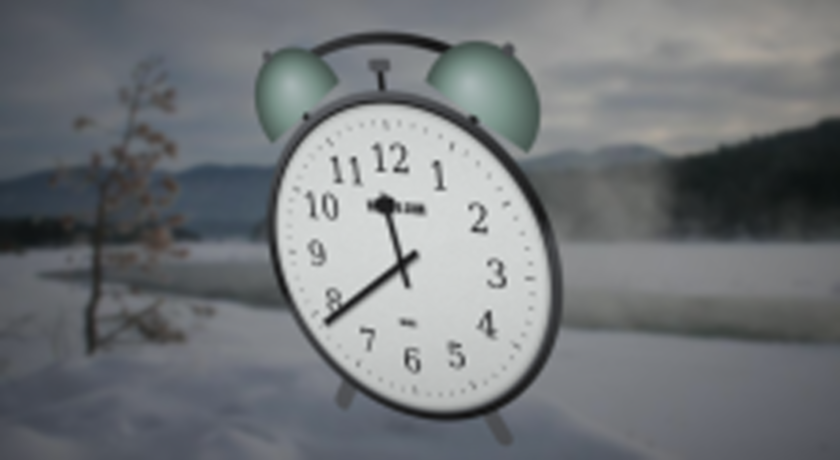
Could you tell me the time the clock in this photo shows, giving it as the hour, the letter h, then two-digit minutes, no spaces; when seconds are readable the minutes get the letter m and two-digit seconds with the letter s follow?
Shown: 11h39
